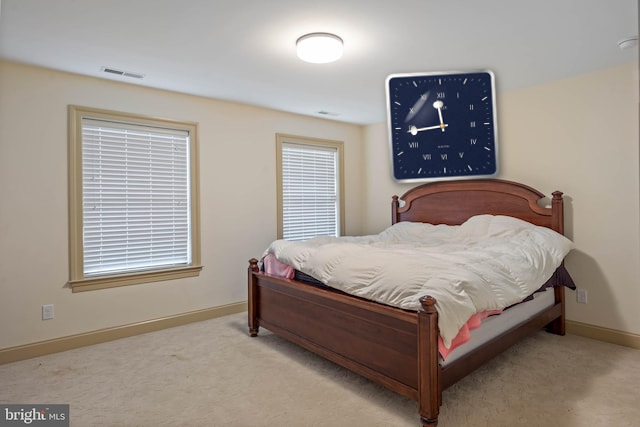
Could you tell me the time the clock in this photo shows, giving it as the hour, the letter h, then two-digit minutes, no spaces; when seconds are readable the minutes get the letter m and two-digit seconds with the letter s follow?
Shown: 11h44
